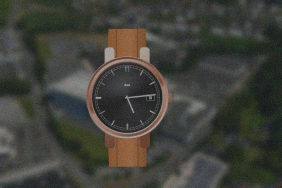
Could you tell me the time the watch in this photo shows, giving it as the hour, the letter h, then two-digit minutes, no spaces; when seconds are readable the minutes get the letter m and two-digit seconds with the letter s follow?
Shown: 5h14
